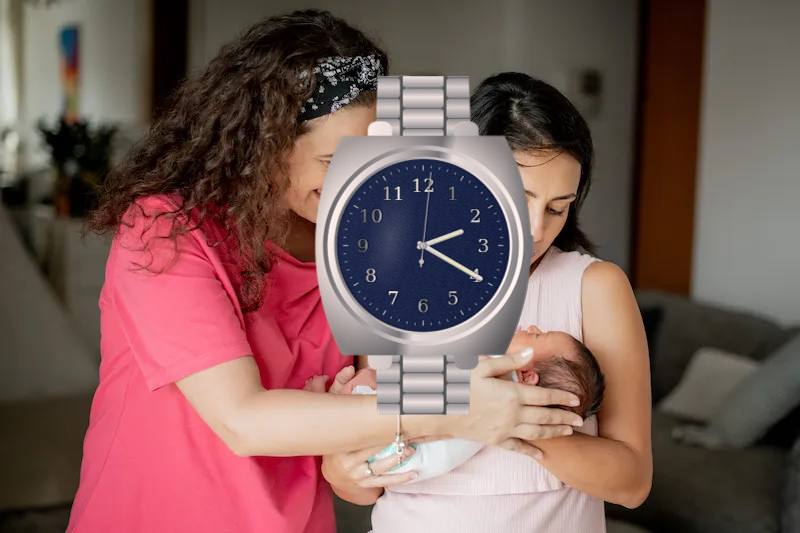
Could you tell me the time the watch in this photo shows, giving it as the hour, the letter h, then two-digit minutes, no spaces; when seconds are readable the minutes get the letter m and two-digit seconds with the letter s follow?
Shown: 2h20m01s
